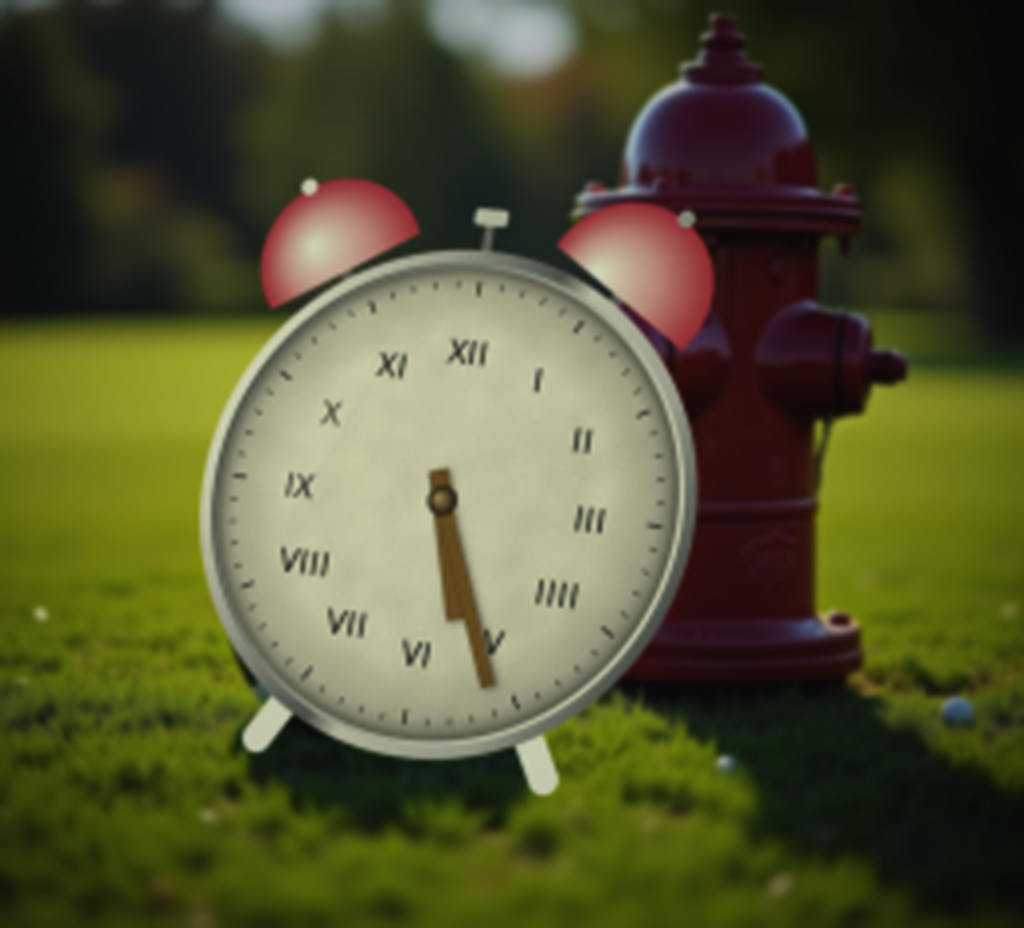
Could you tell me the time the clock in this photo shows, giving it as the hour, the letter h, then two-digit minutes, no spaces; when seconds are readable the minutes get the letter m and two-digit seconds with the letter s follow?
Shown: 5h26
